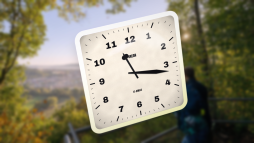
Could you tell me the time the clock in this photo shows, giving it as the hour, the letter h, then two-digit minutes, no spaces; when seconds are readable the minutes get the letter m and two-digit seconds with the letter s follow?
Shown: 11h17
